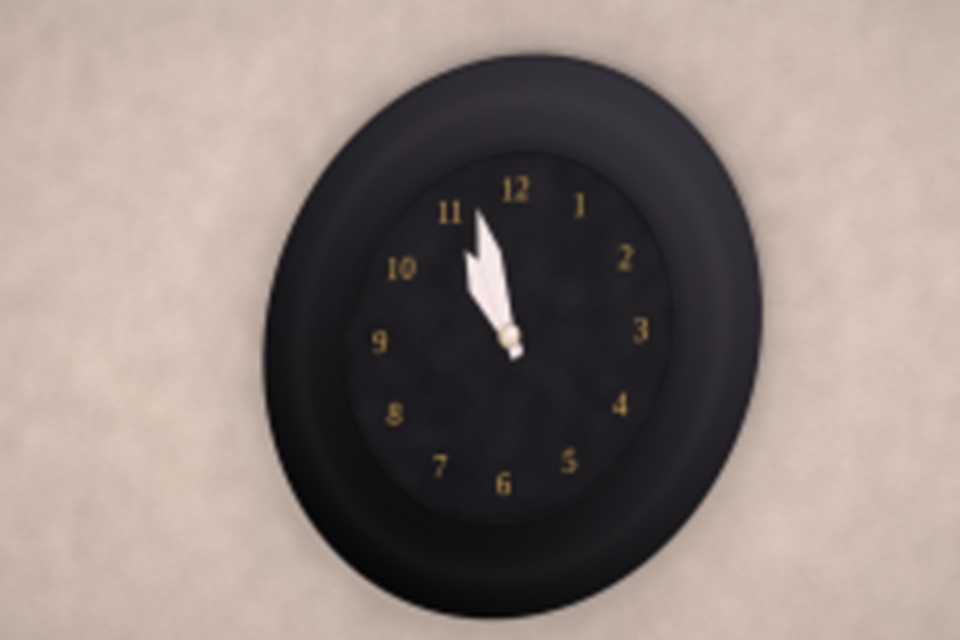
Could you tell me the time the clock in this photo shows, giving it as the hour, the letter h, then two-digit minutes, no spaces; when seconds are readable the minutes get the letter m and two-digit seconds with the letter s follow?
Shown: 10h57
